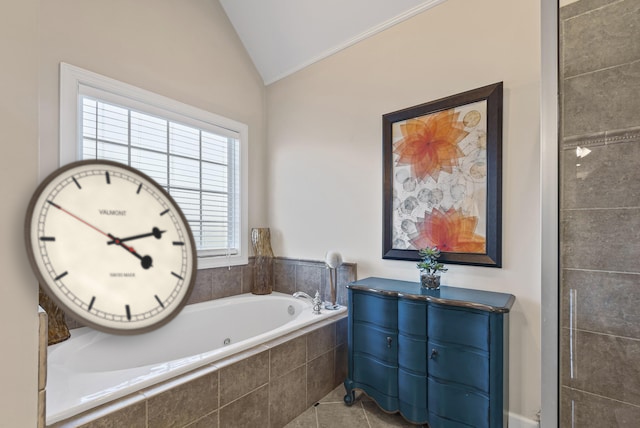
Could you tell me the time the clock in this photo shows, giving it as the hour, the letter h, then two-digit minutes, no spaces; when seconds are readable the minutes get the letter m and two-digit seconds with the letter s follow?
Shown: 4h12m50s
